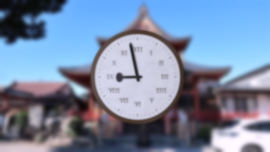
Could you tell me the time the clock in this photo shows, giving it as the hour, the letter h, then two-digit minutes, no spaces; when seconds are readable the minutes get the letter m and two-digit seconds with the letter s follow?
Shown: 8h58
